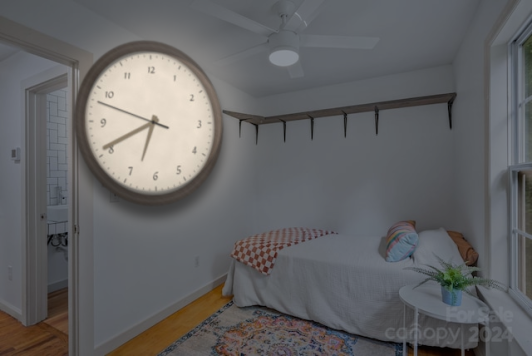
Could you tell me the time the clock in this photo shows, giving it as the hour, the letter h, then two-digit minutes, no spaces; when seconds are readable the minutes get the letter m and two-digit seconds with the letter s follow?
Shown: 6h40m48s
